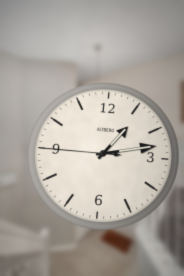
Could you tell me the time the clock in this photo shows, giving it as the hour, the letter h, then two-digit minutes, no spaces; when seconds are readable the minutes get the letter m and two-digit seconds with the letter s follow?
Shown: 1h12m45s
